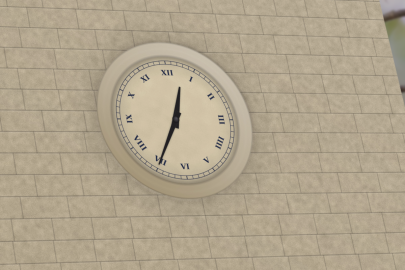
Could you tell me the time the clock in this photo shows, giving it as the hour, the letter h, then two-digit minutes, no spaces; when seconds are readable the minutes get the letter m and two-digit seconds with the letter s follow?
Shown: 12h35
